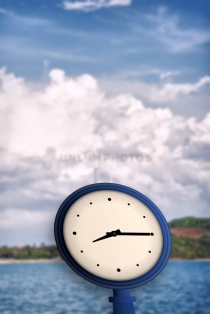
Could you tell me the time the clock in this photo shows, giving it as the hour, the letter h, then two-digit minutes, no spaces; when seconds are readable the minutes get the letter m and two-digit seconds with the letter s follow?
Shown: 8h15
